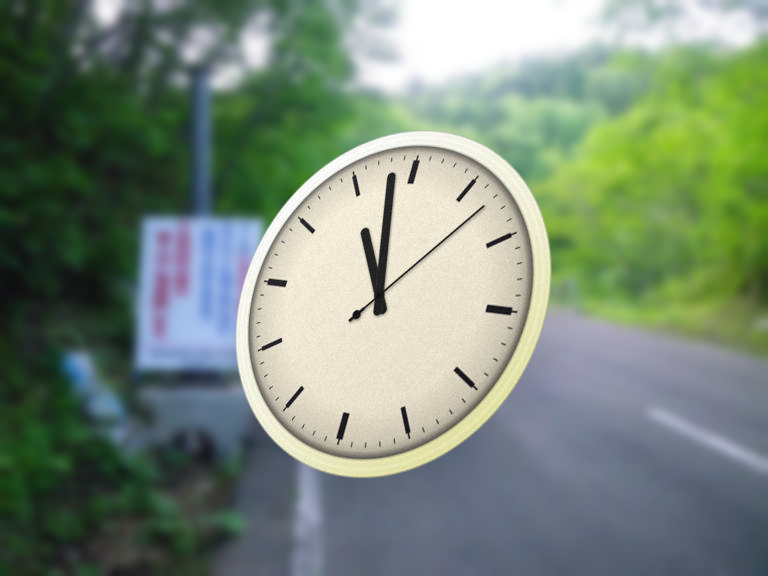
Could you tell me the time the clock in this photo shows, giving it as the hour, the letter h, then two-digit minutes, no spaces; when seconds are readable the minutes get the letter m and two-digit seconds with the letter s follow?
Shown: 10h58m07s
